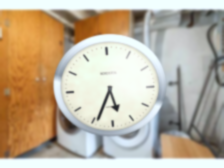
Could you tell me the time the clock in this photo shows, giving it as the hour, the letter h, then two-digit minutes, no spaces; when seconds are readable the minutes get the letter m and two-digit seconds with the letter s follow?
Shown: 5h34
